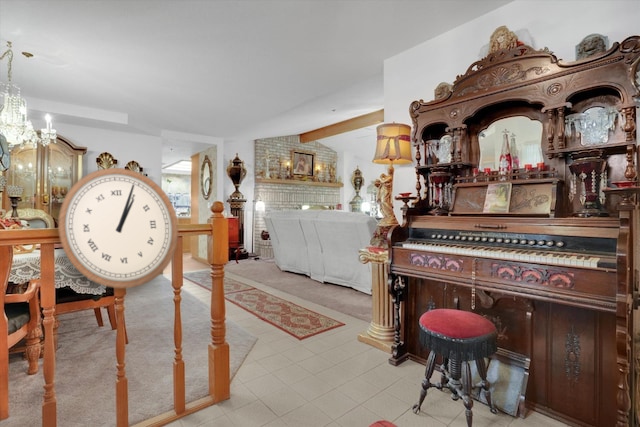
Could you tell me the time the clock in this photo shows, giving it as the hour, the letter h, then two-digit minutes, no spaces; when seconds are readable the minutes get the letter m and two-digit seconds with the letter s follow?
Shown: 1h04
